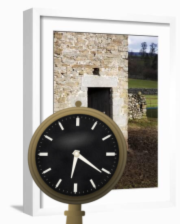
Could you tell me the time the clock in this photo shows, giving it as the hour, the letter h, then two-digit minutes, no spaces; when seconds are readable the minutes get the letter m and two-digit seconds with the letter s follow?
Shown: 6h21
